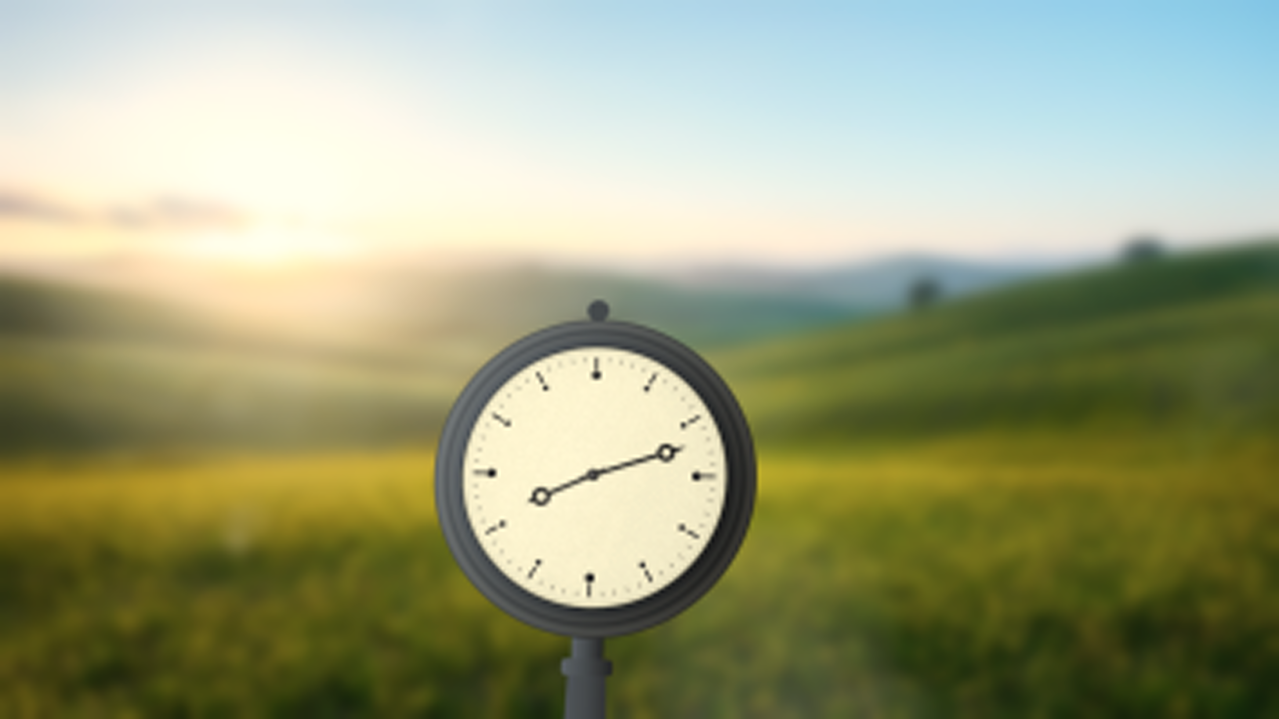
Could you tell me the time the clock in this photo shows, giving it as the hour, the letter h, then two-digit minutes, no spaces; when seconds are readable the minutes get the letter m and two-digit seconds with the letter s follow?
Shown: 8h12
